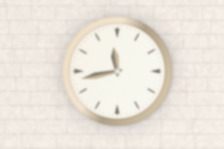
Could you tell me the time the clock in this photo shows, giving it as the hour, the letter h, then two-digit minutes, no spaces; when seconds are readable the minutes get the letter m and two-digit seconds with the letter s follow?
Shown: 11h43
